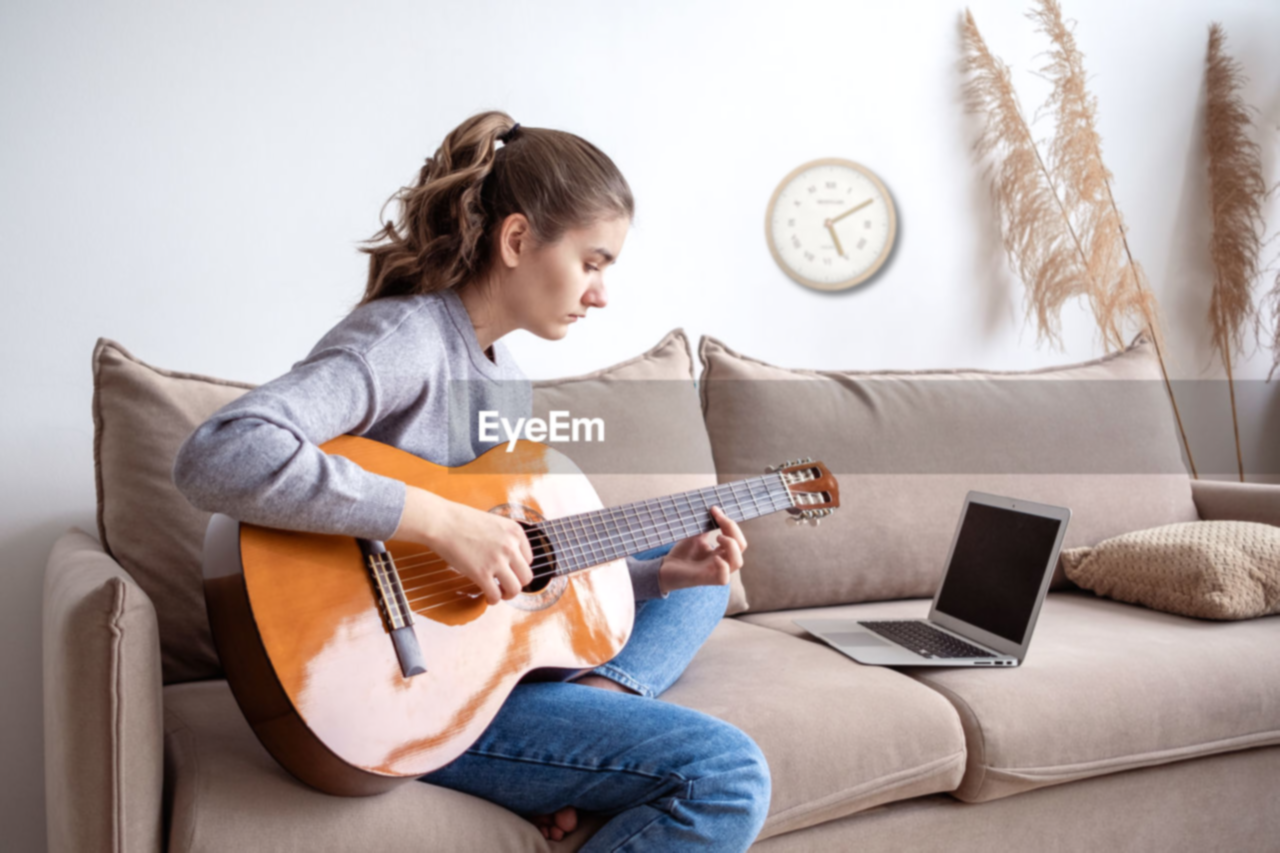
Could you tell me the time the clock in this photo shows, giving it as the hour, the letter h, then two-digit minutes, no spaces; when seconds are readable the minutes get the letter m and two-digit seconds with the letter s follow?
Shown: 5h10
